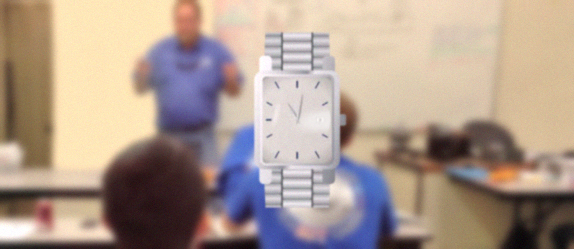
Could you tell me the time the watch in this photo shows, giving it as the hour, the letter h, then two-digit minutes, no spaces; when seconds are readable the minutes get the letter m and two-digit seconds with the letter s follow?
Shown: 11h02
